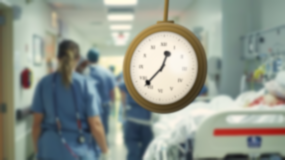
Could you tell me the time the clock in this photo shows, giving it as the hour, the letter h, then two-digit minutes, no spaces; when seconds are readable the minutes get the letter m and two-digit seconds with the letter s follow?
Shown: 12h37
